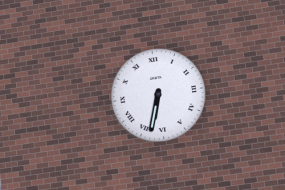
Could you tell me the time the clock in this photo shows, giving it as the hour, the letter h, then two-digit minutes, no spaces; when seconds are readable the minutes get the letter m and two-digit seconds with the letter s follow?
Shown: 6h33
